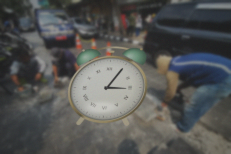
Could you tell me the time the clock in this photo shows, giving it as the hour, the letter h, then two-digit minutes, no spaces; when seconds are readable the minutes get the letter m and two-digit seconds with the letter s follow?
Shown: 3h05
